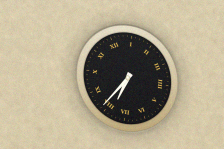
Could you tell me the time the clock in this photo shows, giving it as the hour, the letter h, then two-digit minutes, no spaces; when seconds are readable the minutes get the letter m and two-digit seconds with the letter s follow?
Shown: 7h41
